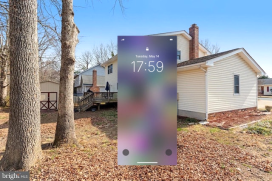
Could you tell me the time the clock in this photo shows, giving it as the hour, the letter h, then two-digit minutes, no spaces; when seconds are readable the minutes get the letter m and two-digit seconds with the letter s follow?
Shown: 17h59
